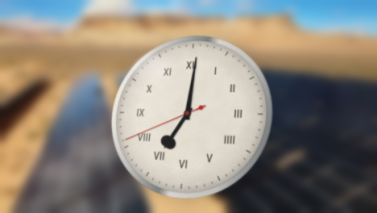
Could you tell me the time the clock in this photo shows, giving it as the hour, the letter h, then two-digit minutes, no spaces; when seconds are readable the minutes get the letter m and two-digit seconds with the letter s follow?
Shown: 7h00m41s
